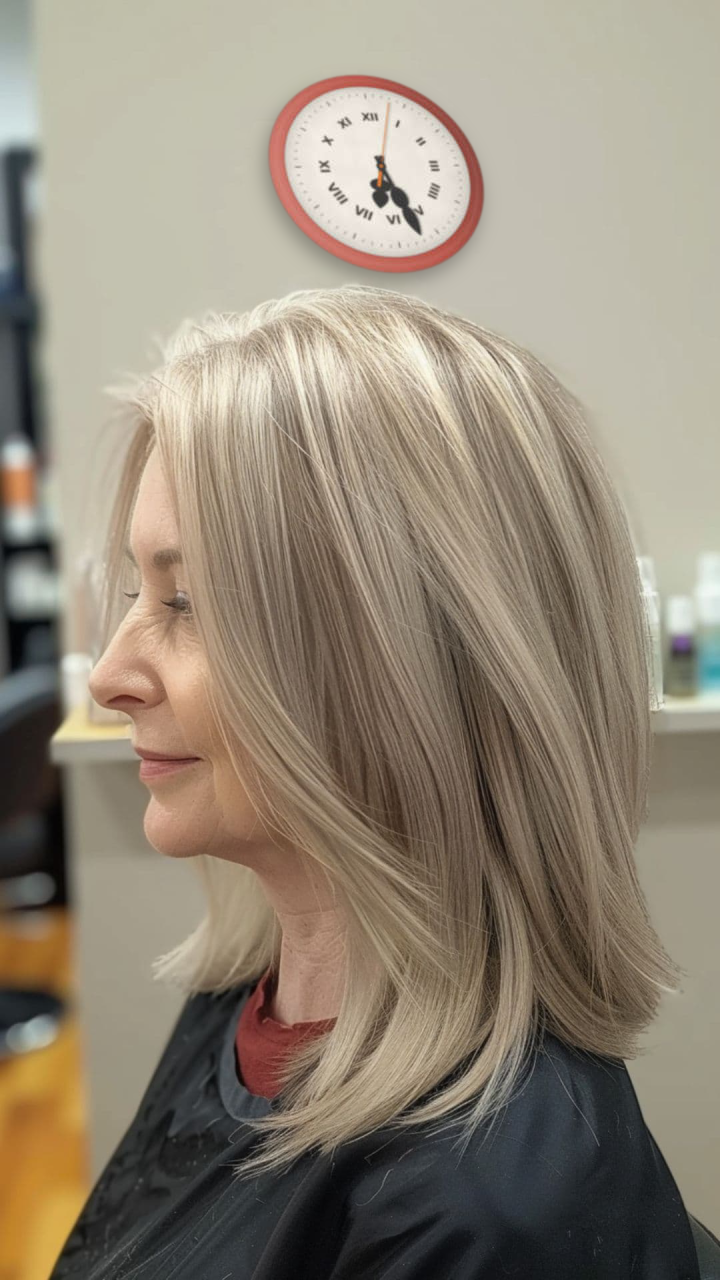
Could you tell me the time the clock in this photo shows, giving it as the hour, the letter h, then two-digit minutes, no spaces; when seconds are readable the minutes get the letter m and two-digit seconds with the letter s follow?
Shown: 6h27m03s
